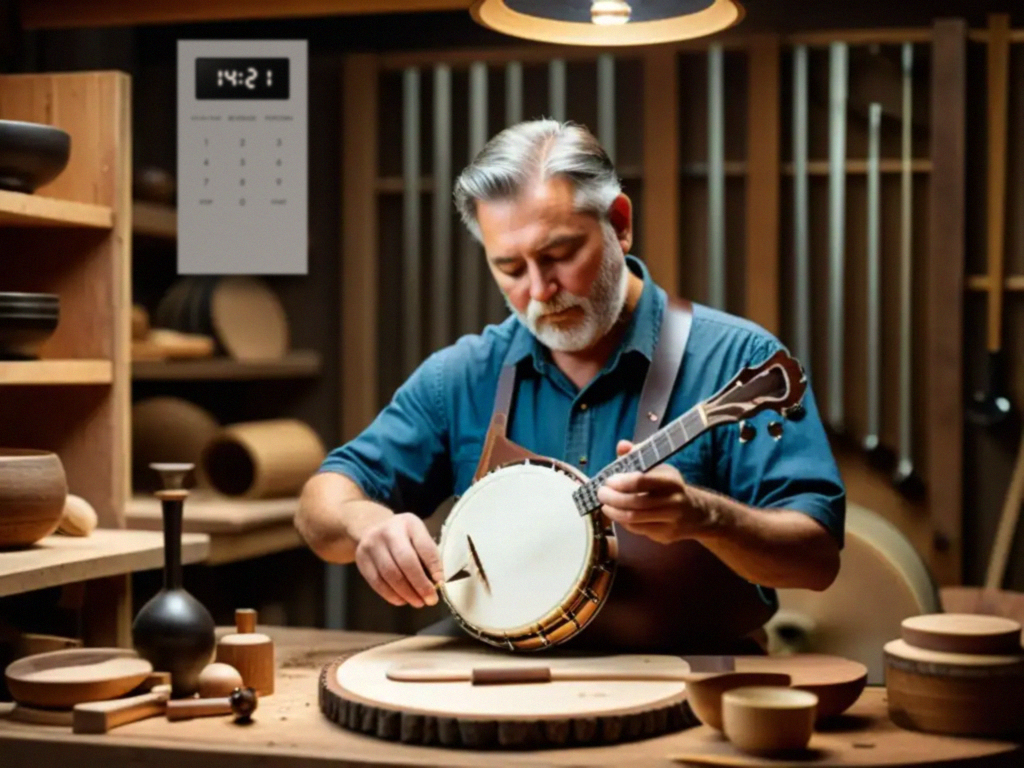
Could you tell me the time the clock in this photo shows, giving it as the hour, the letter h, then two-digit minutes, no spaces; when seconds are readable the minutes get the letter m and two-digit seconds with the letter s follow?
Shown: 14h21
